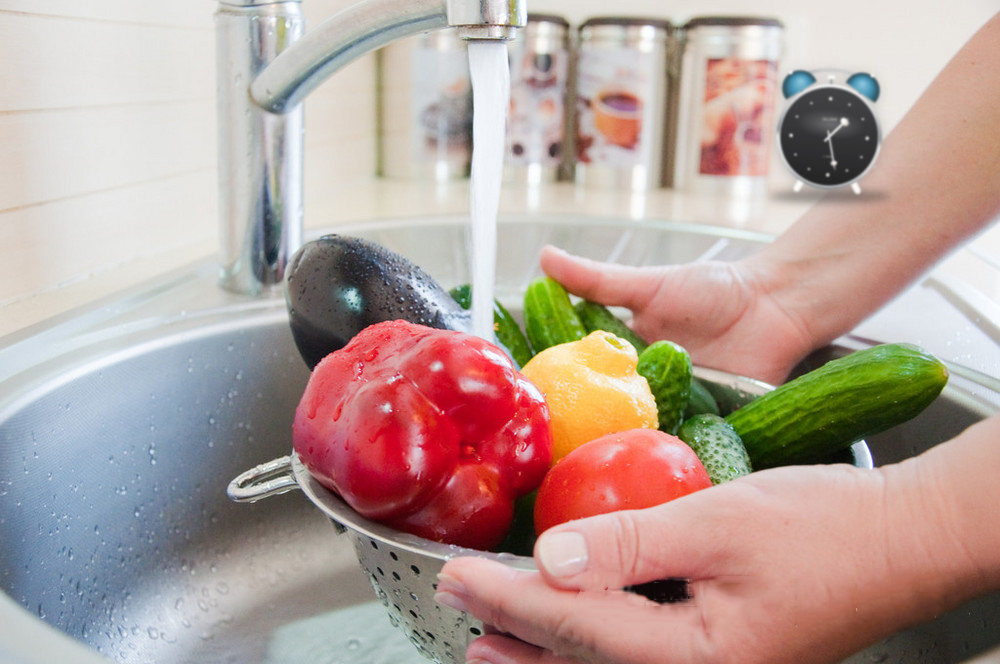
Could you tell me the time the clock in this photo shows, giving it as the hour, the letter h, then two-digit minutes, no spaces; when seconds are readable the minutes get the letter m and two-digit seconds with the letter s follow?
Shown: 1h28
